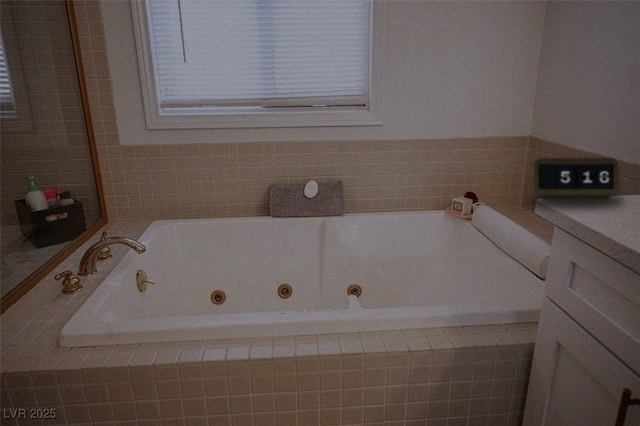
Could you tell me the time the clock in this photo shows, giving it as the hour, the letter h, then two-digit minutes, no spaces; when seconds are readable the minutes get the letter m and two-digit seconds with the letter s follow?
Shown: 5h16
